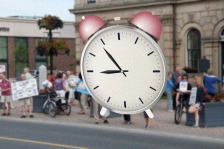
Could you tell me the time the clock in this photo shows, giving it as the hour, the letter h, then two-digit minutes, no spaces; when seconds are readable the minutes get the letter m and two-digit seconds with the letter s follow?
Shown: 8h54
